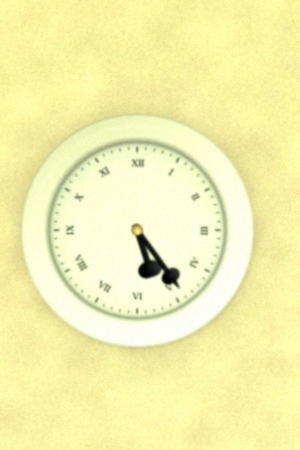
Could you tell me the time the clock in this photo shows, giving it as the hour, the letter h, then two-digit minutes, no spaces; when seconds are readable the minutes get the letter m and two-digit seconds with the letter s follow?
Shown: 5h24
